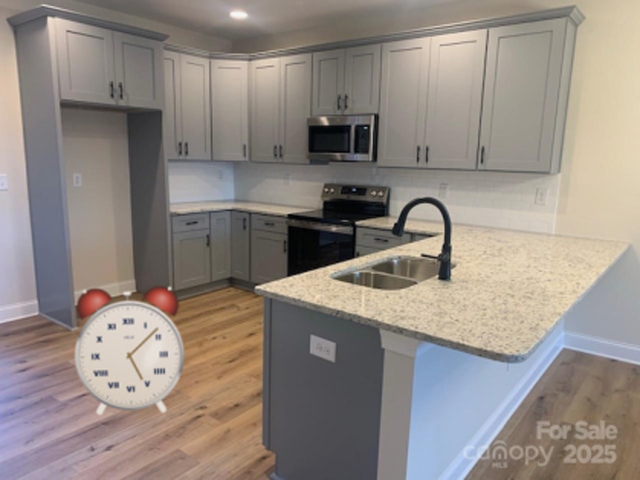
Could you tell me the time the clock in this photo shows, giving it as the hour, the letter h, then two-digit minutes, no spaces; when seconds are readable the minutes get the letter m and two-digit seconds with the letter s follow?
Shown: 5h08
